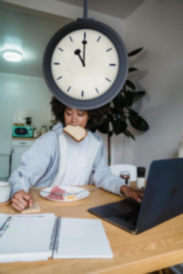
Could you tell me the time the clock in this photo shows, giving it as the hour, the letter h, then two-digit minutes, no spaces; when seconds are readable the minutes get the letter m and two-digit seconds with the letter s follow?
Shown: 11h00
